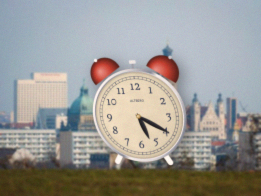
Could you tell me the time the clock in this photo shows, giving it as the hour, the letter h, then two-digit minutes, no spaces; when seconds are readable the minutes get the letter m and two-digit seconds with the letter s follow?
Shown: 5h20
